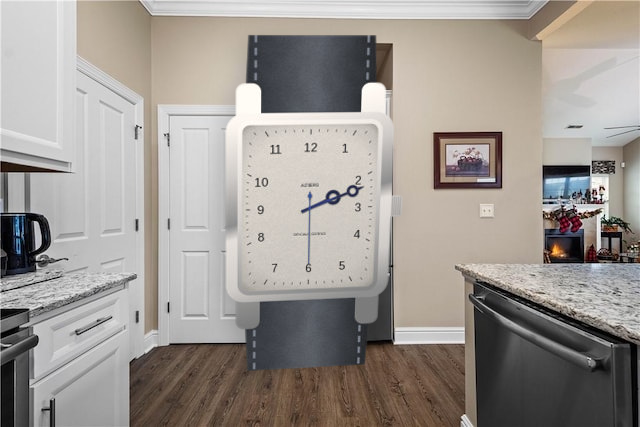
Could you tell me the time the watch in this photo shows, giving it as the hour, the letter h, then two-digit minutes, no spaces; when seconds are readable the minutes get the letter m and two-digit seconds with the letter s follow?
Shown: 2h11m30s
